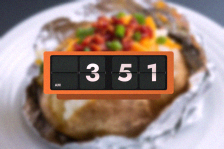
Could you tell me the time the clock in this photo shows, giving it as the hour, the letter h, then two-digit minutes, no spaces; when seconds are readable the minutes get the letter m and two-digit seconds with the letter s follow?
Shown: 3h51
